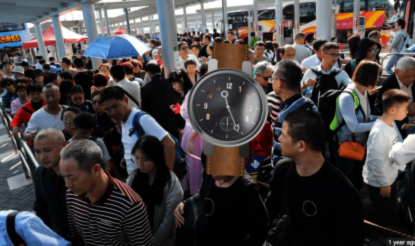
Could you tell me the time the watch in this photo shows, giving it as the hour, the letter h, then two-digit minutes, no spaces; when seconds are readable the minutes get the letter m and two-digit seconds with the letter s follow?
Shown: 11h26
